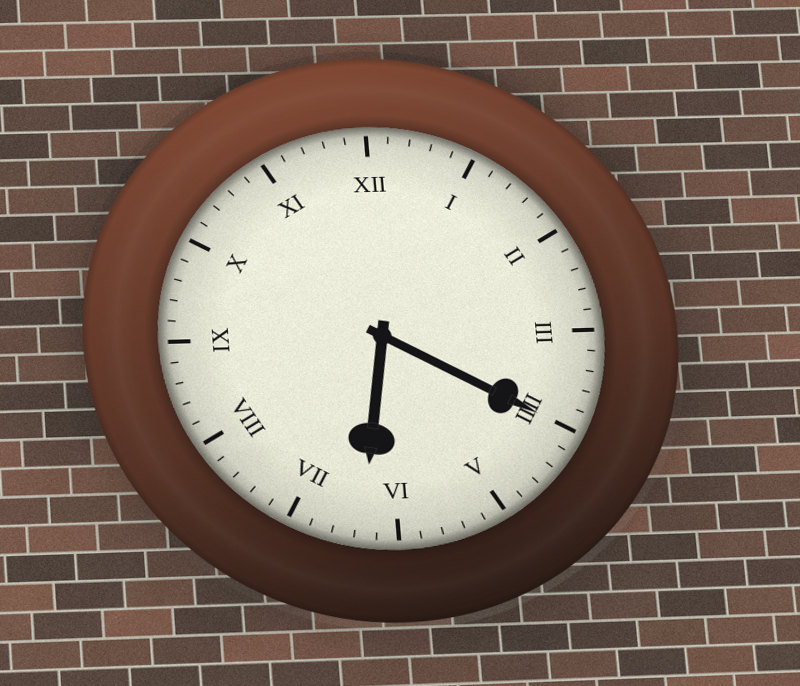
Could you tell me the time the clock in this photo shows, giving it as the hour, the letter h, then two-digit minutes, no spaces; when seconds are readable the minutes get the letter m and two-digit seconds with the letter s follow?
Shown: 6h20
